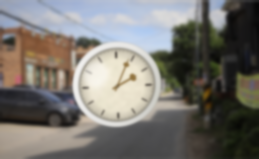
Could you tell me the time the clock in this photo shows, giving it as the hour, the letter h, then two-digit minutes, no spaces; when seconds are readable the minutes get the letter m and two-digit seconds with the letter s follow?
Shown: 2h04
